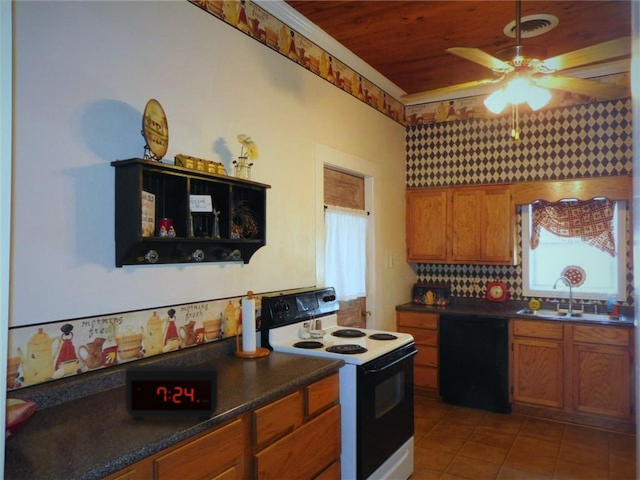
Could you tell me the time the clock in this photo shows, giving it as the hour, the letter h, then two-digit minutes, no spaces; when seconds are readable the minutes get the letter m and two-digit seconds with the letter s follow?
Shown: 7h24
